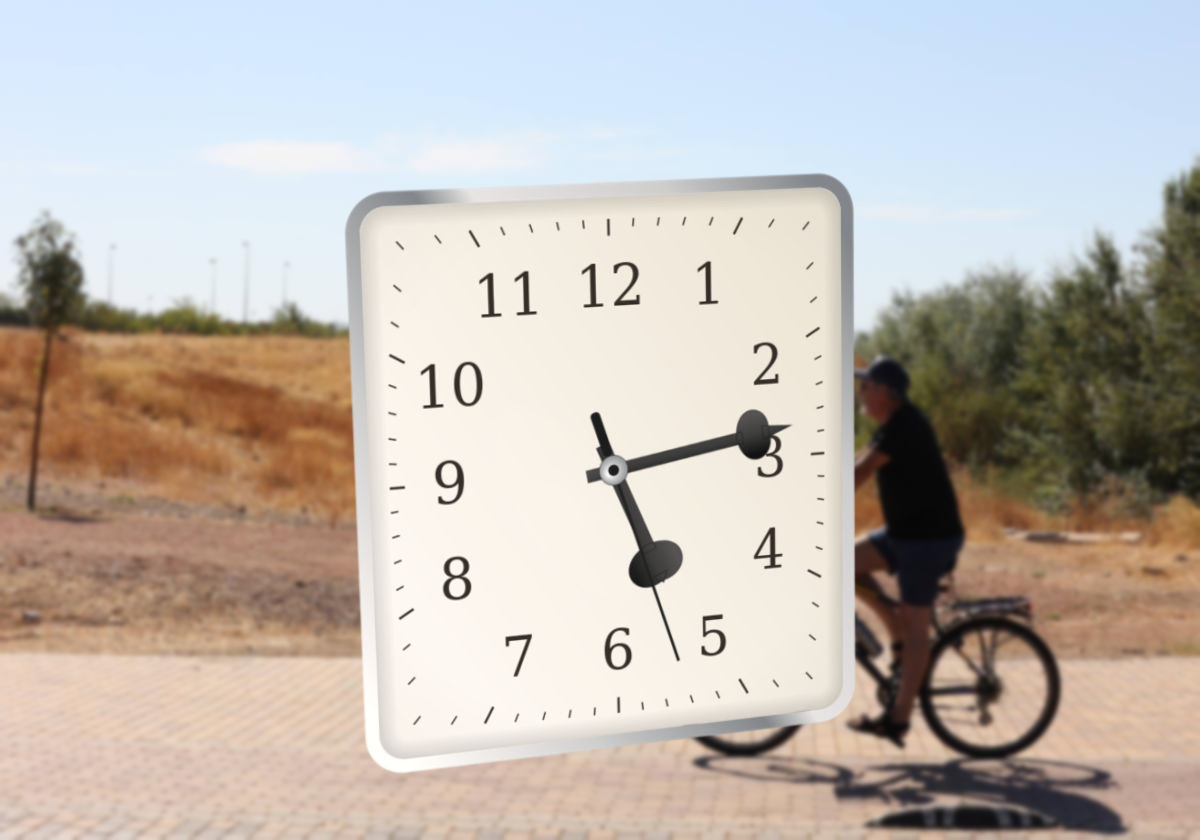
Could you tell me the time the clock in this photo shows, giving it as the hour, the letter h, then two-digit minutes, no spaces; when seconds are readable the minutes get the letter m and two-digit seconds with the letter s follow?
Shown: 5h13m27s
